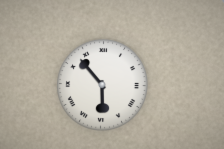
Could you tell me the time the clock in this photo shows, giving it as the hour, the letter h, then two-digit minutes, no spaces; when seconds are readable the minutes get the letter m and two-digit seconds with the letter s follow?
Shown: 5h53
